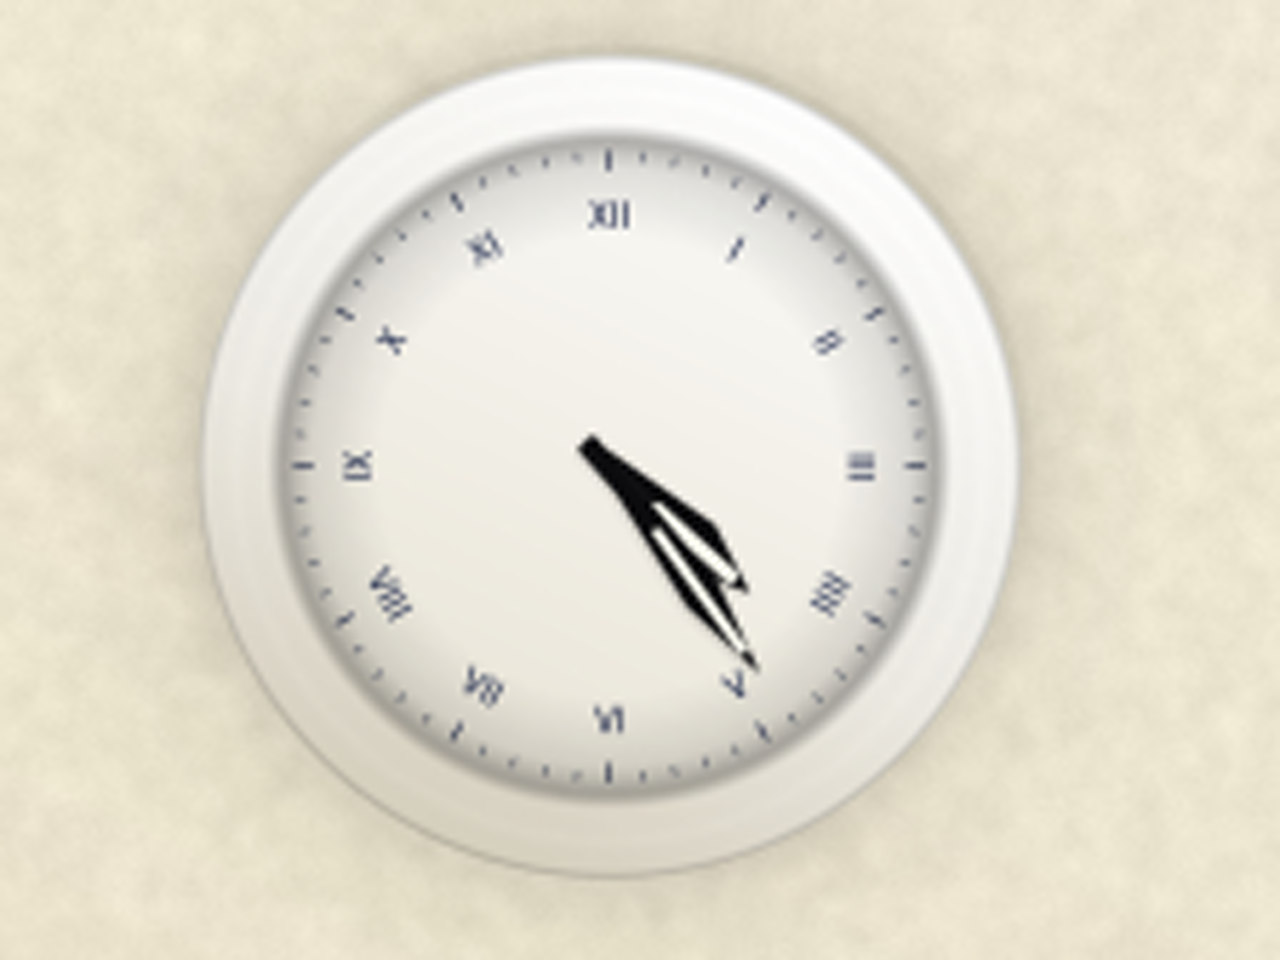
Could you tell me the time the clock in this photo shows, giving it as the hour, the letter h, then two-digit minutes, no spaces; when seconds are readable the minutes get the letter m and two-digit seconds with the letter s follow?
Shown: 4h24
